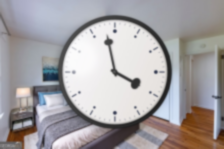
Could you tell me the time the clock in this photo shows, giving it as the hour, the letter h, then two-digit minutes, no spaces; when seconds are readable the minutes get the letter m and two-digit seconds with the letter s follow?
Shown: 3h58
